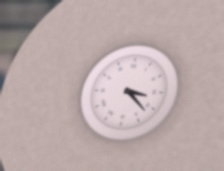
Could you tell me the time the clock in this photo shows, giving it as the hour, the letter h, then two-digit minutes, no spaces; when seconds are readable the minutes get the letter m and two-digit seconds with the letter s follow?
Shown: 3h22
